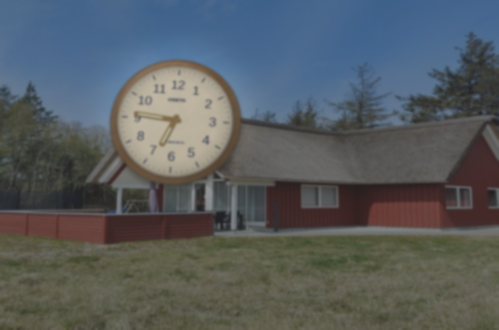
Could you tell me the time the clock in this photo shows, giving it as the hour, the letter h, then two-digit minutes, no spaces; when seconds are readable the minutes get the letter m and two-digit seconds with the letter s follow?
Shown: 6h46
